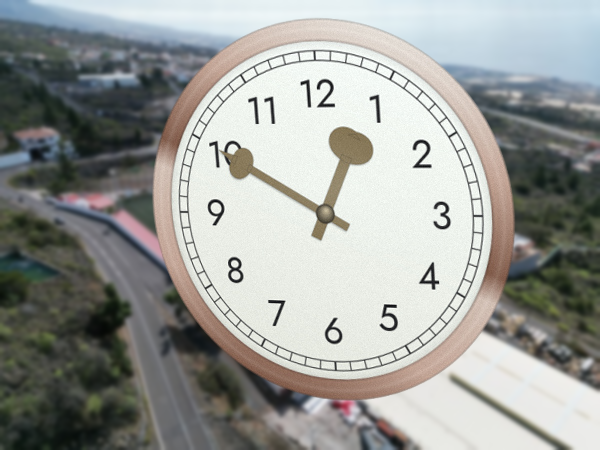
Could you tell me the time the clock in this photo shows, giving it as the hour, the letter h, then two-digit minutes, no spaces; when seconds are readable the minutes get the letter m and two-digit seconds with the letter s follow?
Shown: 12h50
